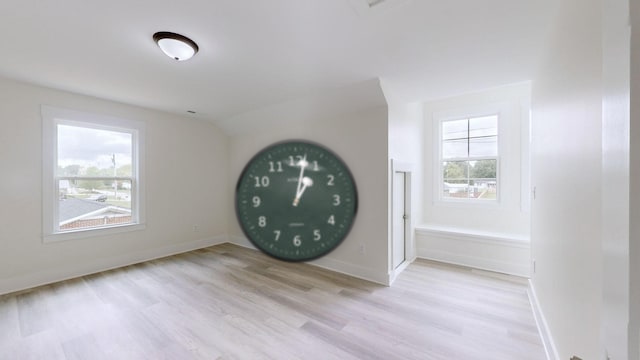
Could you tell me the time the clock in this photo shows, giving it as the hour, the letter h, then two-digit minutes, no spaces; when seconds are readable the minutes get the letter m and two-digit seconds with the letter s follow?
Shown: 1h02
